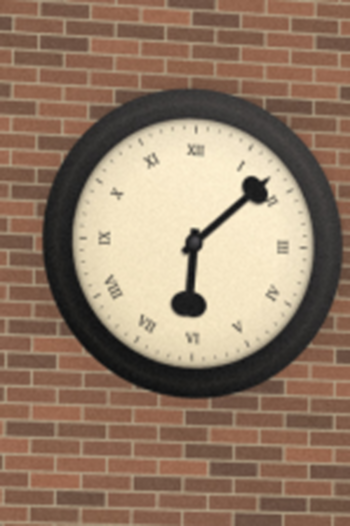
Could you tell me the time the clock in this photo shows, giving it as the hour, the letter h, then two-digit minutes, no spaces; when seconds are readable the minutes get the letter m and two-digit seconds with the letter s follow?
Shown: 6h08
